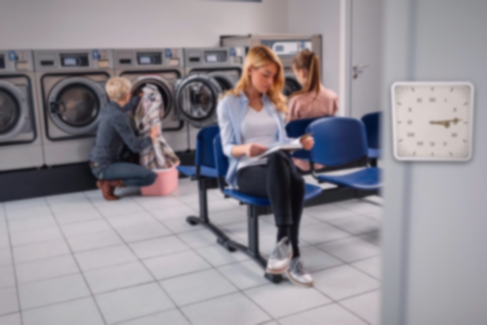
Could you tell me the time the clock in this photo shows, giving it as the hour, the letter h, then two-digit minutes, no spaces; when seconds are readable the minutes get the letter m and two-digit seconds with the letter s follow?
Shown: 3h14
